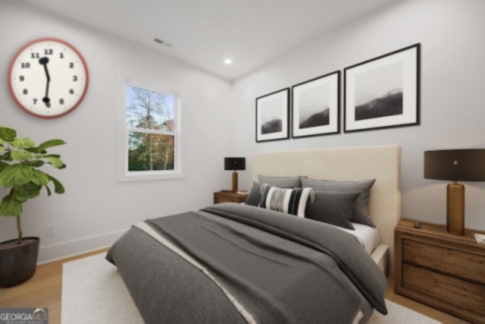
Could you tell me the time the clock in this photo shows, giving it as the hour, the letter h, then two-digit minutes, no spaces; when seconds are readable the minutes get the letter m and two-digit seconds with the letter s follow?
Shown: 11h31
